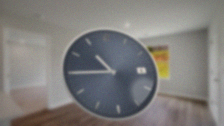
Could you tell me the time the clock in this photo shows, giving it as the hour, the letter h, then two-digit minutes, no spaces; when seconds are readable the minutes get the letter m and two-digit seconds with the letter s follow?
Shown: 10h45
